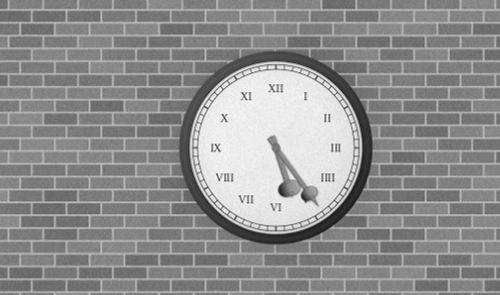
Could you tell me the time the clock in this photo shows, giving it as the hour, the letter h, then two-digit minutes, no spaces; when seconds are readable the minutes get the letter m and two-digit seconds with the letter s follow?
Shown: 5h24
